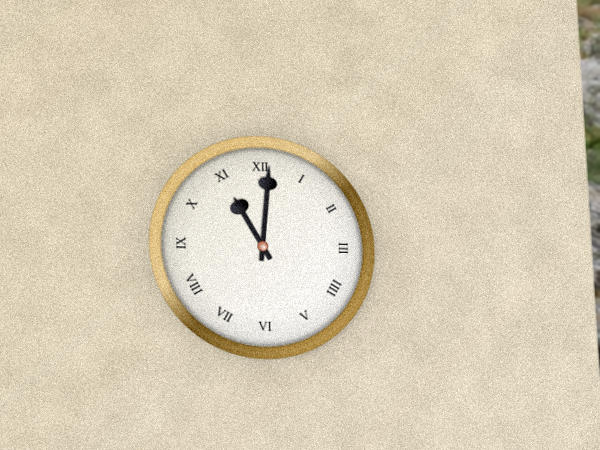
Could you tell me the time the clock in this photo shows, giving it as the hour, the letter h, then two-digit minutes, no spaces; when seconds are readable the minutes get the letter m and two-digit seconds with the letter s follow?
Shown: 11h01
